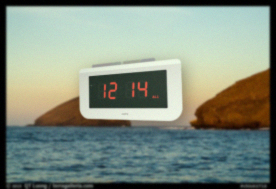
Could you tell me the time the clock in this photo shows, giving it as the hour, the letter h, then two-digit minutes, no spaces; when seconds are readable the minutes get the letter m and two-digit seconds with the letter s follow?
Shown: 12h14
